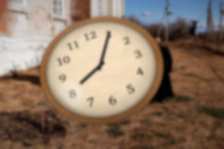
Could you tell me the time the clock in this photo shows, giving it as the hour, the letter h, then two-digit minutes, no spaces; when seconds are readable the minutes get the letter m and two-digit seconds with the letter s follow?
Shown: 8h05
